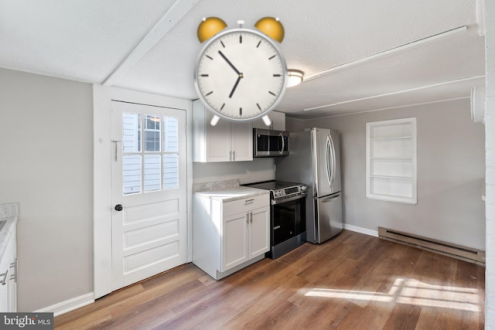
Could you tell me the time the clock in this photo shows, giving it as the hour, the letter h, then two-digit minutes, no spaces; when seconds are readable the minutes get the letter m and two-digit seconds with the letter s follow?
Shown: 6h53
